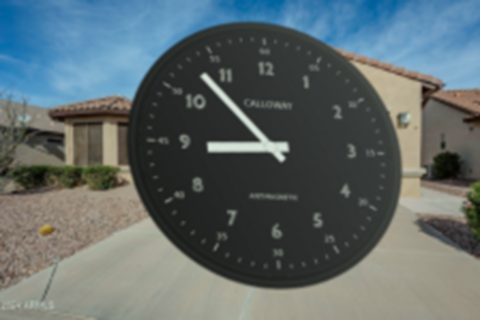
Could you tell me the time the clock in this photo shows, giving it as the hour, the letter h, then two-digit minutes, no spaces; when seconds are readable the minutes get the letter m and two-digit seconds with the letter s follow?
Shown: 8h53
